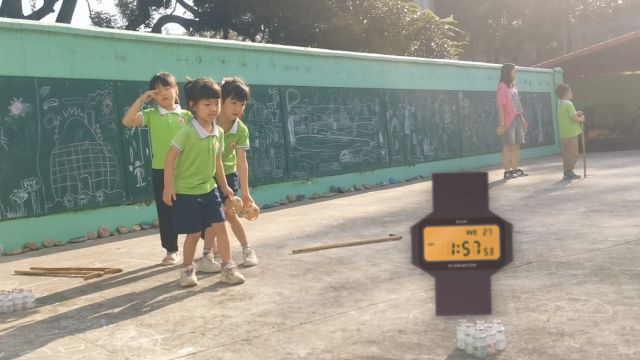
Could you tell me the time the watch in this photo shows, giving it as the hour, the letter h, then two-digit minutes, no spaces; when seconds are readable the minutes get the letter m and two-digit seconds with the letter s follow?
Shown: 1h57
